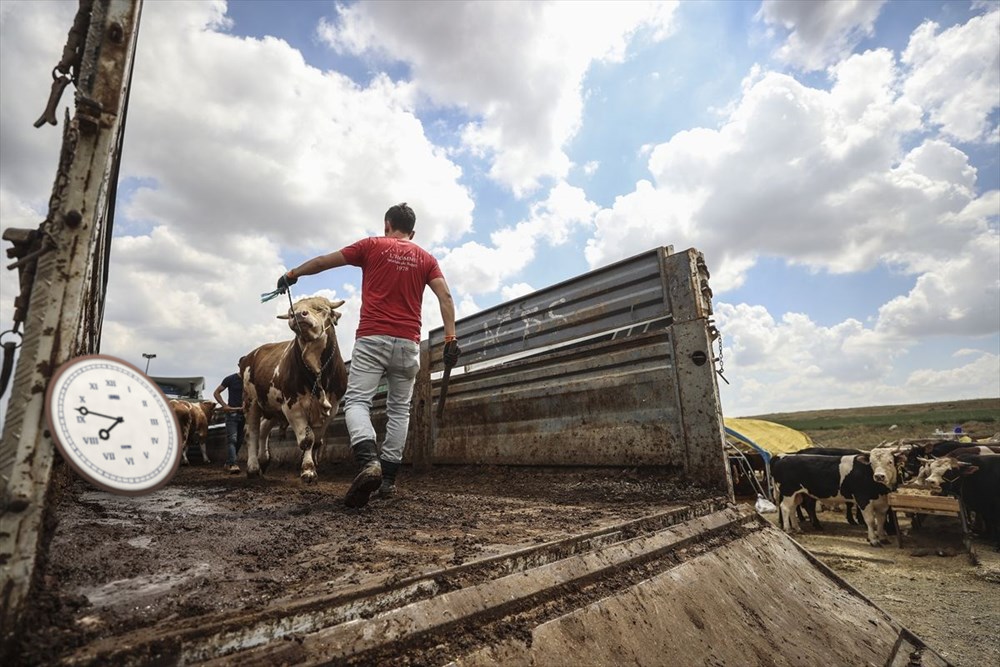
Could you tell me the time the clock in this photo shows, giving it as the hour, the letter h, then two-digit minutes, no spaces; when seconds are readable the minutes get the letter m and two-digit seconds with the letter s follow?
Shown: 7h47
